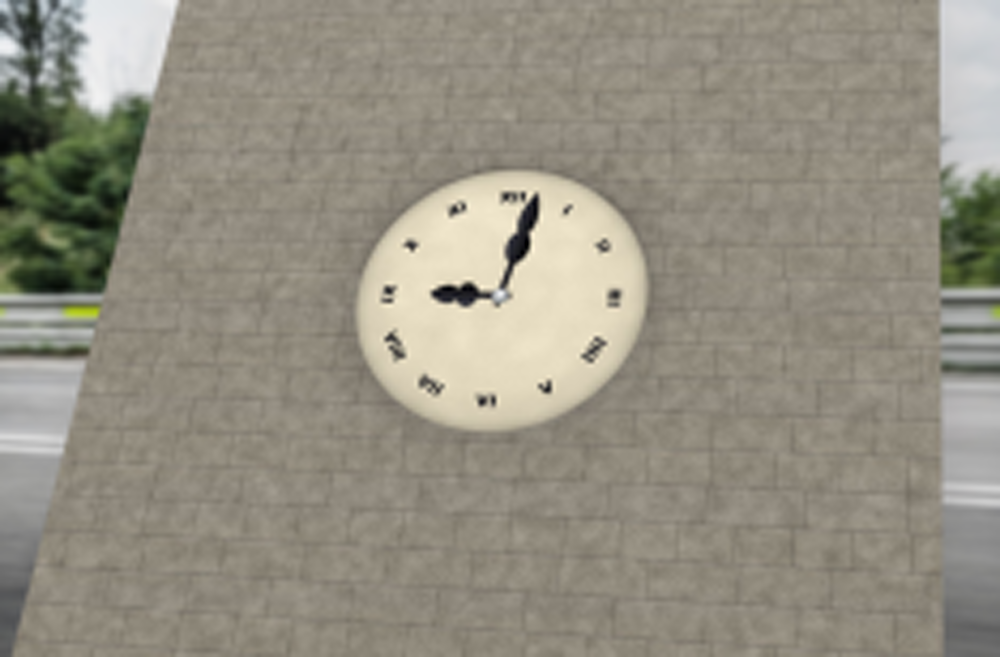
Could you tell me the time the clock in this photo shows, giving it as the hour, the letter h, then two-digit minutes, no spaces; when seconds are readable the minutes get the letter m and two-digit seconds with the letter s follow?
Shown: 9h02
